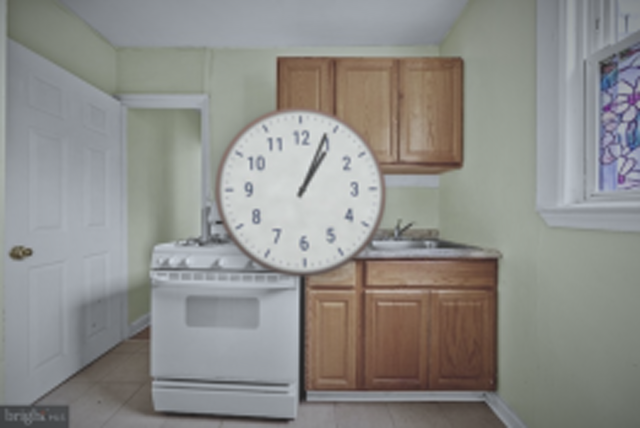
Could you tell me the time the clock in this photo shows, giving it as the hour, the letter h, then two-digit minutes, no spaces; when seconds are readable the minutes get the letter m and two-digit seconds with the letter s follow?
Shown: 1h04
